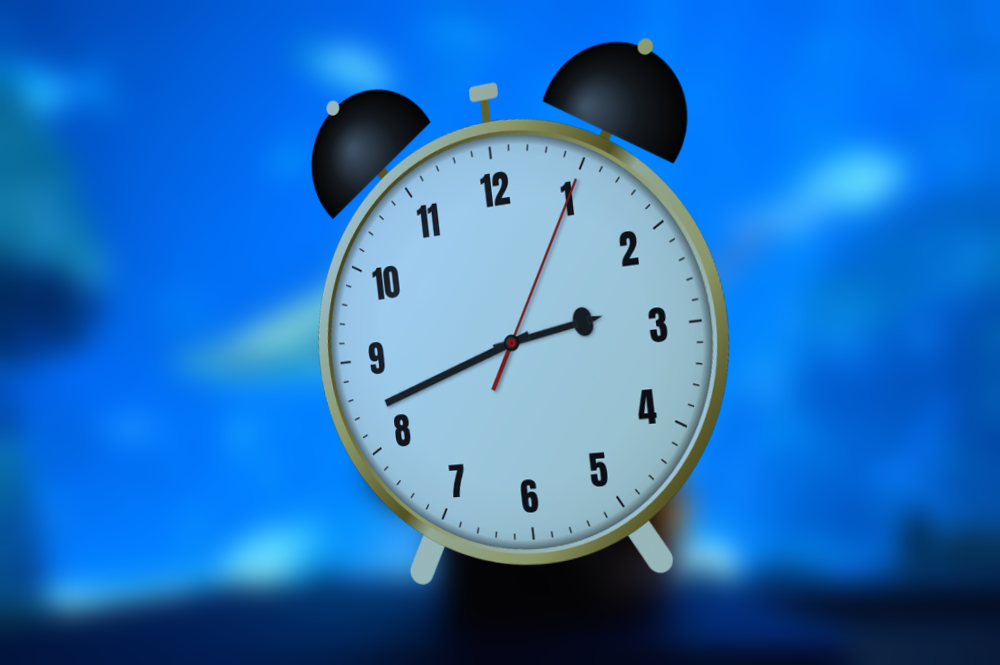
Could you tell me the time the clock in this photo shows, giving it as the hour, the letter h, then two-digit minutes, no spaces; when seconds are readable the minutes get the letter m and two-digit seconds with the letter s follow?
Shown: 2h42m05s
